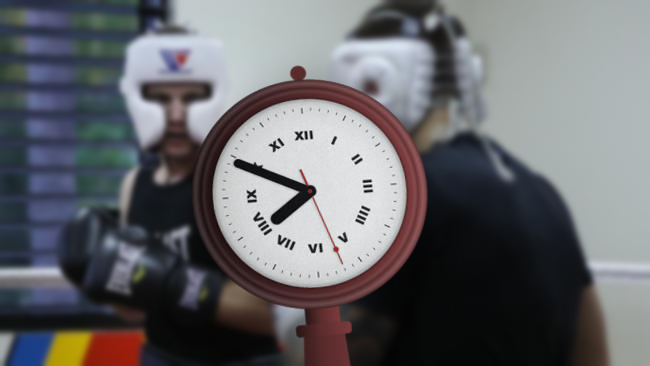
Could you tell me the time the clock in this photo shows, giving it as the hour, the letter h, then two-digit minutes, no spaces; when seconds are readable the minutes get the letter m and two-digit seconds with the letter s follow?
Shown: 7h49m27s
